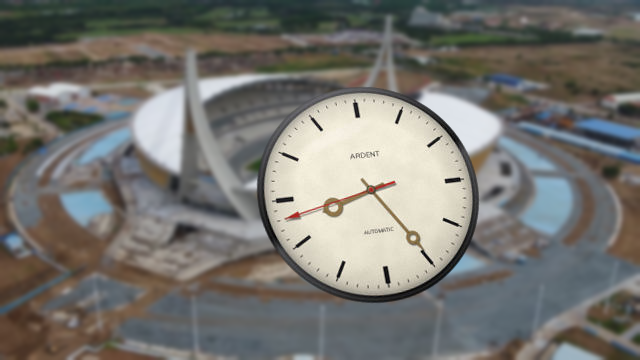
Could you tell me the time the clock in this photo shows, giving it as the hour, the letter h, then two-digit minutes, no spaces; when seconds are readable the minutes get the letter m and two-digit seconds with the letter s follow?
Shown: 8h24m43s
